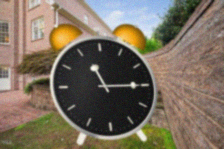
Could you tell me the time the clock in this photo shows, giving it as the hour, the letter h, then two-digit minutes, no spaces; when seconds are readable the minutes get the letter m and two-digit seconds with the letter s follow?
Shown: 11h15
